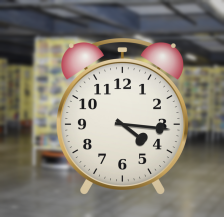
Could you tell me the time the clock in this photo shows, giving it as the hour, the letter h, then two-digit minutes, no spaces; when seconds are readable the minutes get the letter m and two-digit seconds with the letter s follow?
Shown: 4h16
